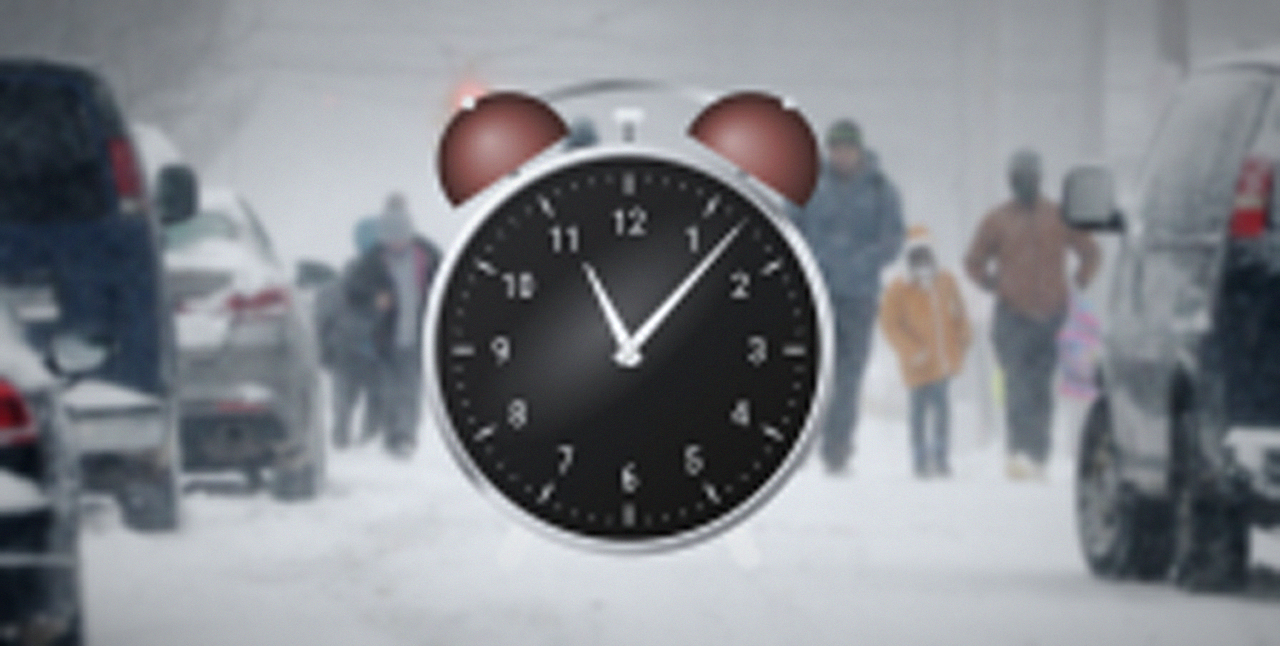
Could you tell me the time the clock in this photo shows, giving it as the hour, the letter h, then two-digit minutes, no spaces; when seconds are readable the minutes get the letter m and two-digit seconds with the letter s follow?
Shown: 11h07
